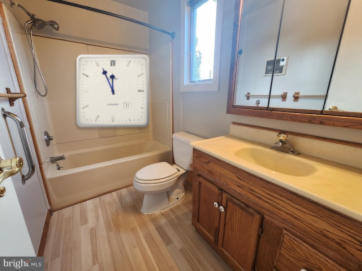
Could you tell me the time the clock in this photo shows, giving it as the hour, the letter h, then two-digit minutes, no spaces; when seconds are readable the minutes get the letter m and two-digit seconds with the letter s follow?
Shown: 11h56
